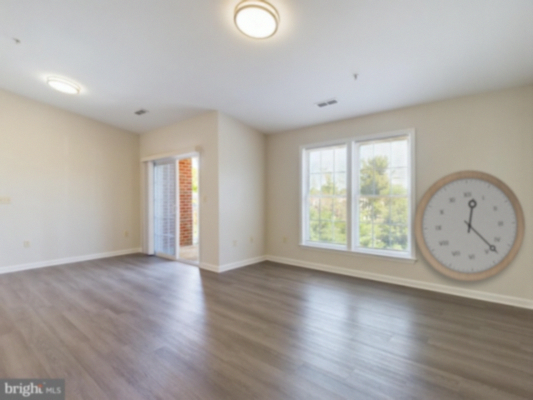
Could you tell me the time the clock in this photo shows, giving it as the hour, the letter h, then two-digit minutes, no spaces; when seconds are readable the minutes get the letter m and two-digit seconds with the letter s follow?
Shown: 12h23
